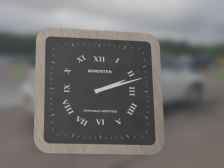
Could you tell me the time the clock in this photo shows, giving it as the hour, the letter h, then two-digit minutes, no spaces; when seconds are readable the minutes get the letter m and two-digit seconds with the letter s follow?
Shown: 2h12
